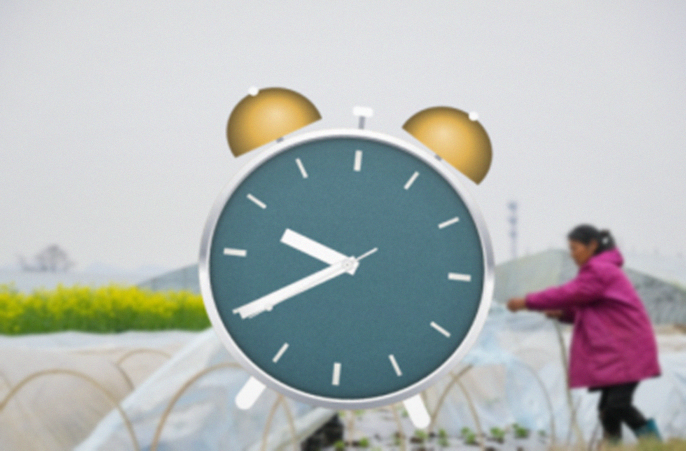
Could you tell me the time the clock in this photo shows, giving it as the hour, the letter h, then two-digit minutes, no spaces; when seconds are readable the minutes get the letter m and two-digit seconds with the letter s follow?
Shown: 9h39m39s
